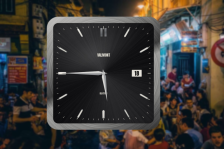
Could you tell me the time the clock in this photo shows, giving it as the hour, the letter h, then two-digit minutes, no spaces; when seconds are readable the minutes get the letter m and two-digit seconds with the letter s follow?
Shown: 5h45
